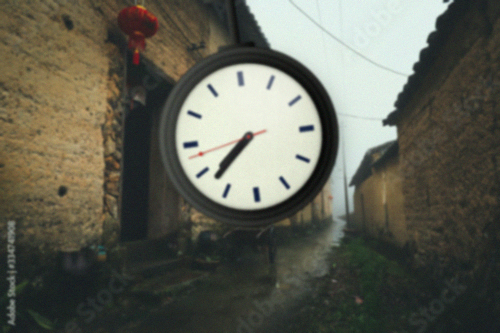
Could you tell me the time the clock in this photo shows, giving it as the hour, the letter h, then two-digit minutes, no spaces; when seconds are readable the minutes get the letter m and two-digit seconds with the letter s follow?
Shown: 7h37m43s
